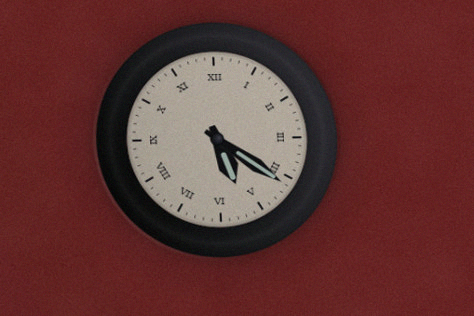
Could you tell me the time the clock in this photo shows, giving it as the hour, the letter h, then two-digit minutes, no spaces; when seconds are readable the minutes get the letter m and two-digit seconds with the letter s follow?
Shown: 5h21
